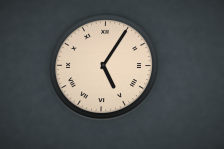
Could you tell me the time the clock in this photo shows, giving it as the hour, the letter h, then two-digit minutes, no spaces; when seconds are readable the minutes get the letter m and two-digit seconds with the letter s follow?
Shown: 5h05
